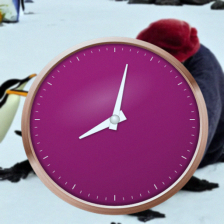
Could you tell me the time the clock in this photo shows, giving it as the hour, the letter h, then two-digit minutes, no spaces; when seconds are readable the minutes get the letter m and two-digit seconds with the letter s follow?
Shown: 8h02
